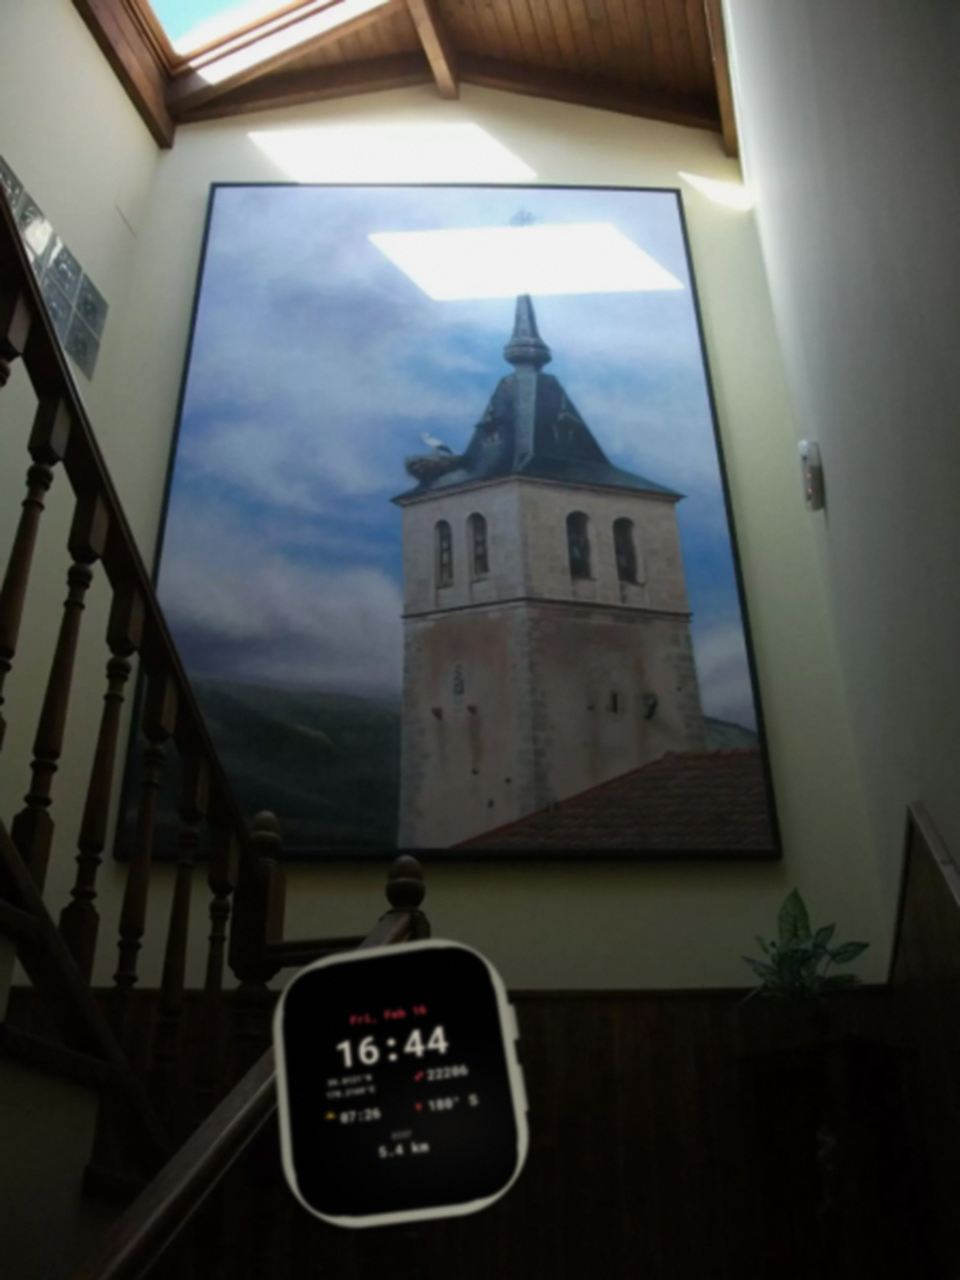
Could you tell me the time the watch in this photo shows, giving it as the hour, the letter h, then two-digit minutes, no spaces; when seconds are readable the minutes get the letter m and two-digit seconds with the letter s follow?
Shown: 16h44
